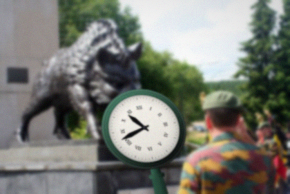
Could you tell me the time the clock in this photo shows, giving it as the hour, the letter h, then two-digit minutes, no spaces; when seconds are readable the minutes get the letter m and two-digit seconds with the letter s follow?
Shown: 10h42
